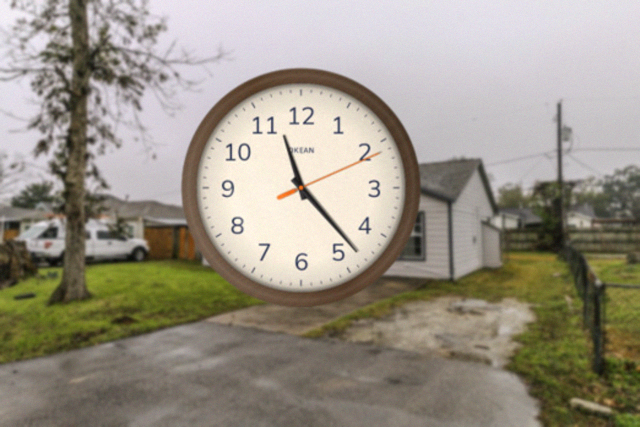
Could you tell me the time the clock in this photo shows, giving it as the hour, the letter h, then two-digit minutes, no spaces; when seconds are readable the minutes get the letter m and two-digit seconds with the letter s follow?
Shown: 11h23m11s
